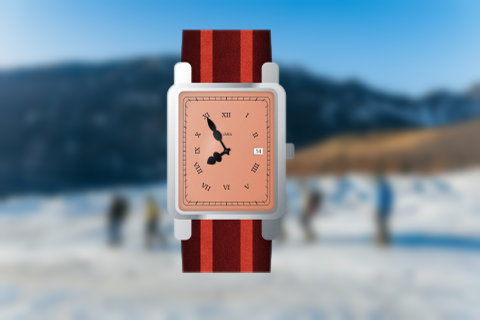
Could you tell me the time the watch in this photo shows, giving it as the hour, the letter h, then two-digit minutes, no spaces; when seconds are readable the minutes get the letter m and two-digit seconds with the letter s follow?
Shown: 7h55
